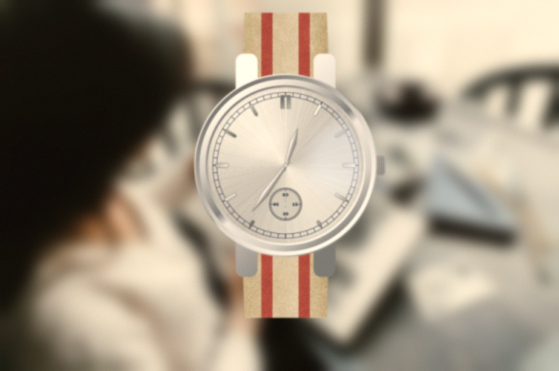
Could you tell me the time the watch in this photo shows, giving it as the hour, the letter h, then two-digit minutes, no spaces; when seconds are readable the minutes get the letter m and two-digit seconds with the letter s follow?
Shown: 12h36
